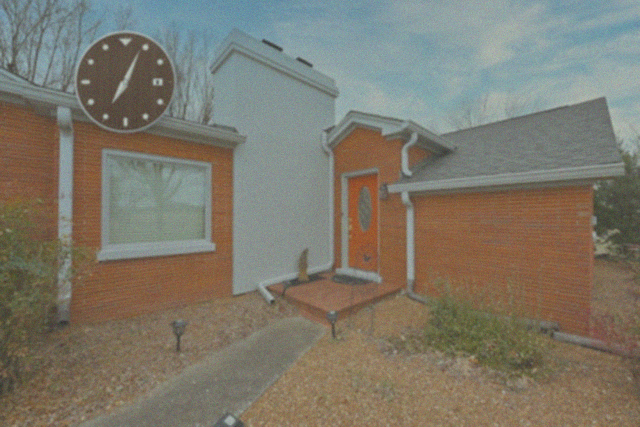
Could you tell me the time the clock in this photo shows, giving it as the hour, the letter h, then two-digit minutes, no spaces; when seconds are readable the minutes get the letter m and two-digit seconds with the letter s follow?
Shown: 7h04
